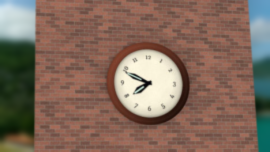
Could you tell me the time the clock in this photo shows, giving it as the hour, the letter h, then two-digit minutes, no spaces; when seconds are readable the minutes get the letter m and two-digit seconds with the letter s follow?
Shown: 7h49
